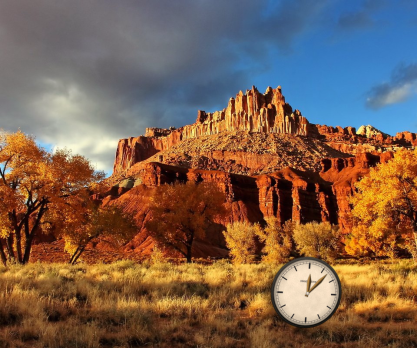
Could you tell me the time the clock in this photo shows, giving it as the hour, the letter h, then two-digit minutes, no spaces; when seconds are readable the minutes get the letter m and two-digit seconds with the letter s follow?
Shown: 12h07
